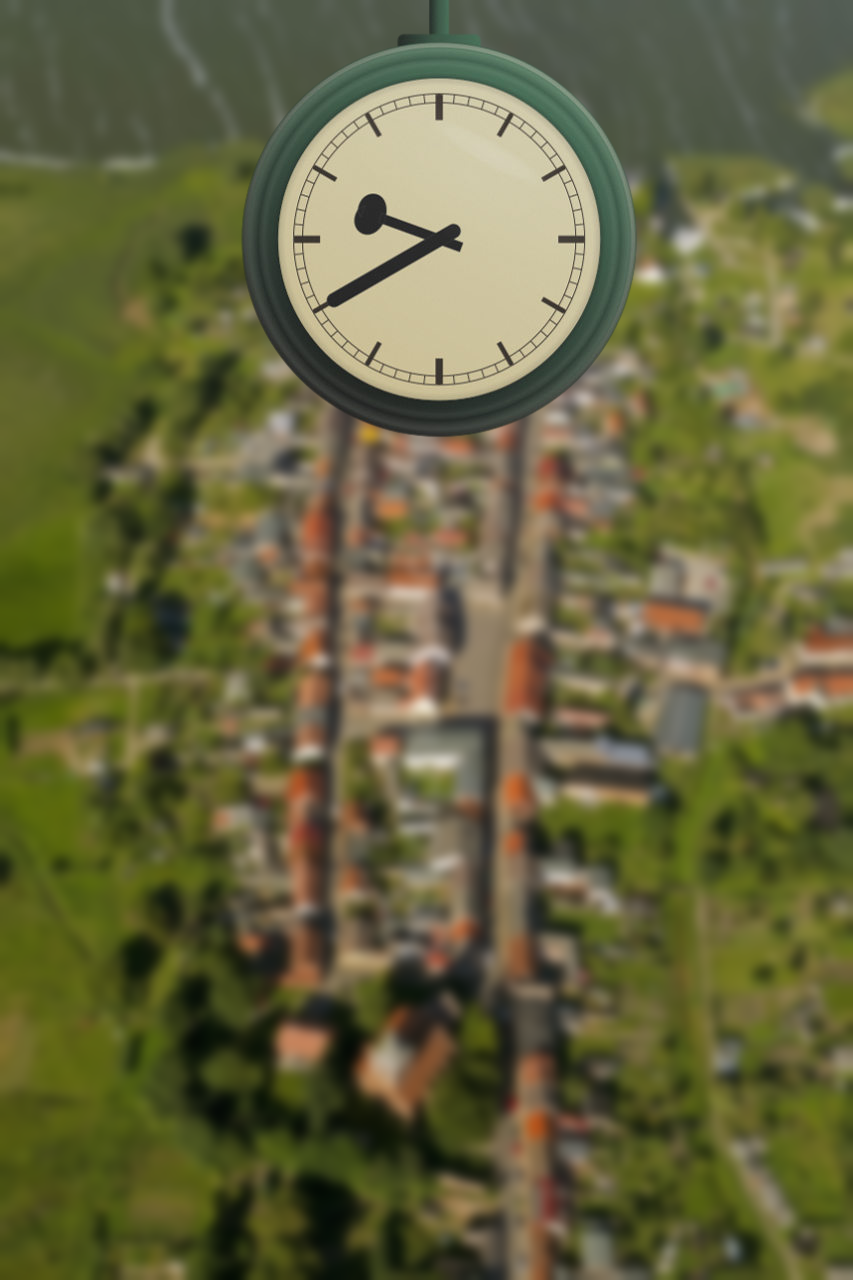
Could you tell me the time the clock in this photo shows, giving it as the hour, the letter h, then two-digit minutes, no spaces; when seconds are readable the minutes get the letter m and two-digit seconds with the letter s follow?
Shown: 9h40
